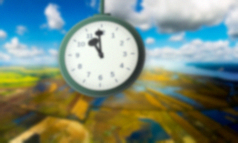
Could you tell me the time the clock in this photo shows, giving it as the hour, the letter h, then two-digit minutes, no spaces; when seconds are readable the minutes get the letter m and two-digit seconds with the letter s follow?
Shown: 10h59
